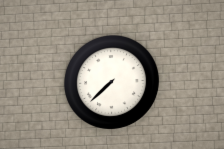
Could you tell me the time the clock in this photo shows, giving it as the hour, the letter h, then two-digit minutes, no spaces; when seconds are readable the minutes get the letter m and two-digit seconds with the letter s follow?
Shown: 7h38
